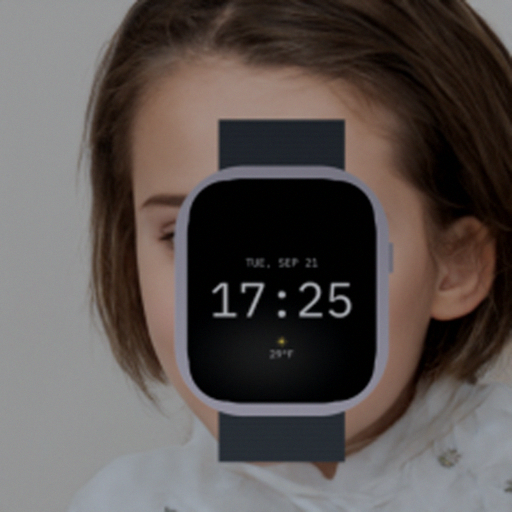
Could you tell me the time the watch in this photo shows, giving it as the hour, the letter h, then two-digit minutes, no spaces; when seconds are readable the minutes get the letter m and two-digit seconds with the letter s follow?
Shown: 17h25
